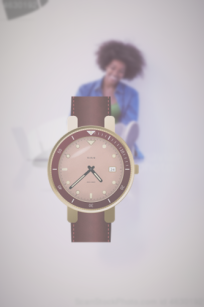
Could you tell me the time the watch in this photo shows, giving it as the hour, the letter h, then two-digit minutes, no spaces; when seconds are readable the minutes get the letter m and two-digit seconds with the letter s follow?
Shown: 4h38
